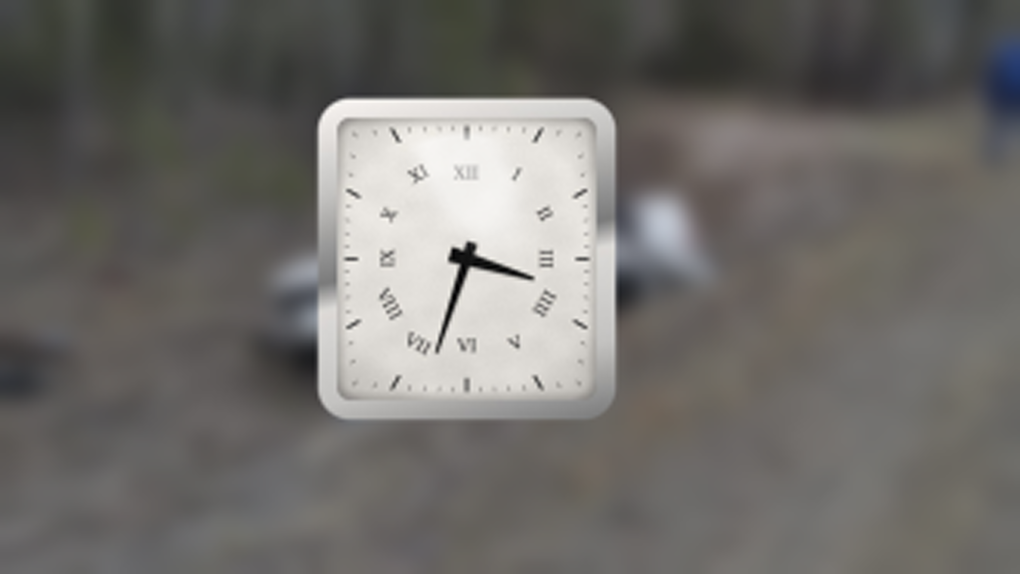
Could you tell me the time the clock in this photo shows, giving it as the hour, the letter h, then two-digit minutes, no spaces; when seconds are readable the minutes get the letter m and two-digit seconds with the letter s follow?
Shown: 3h33
